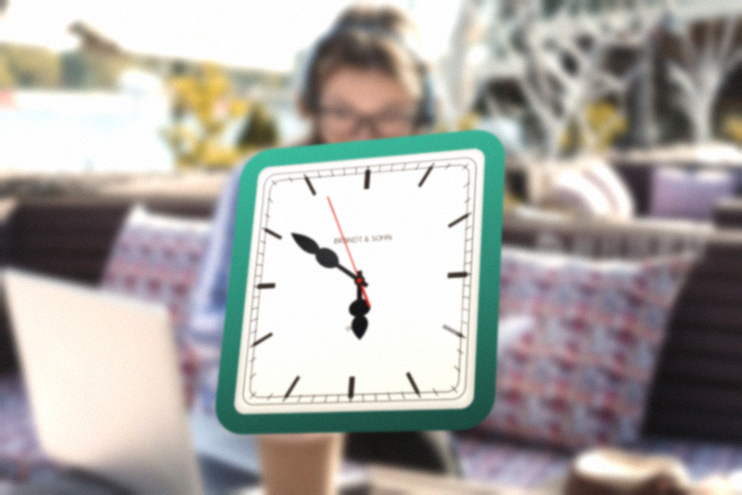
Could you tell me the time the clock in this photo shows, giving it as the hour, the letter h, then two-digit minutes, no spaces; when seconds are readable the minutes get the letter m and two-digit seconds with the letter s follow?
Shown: 5h50m56s
